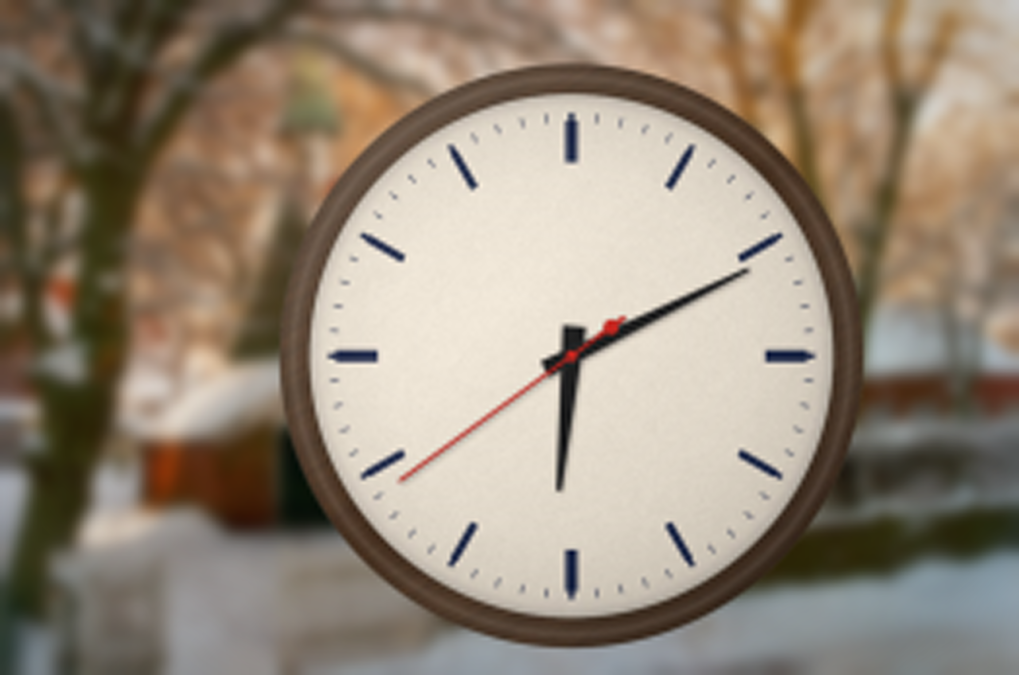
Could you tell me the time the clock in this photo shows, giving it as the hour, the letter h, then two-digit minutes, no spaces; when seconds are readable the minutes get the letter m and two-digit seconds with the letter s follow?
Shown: 6h10m39s
